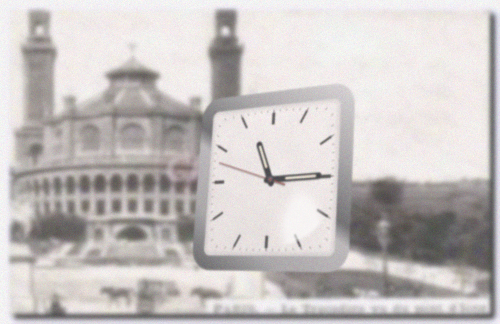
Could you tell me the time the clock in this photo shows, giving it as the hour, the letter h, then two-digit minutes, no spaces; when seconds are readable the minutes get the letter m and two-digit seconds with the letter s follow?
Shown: 11h14m48s
